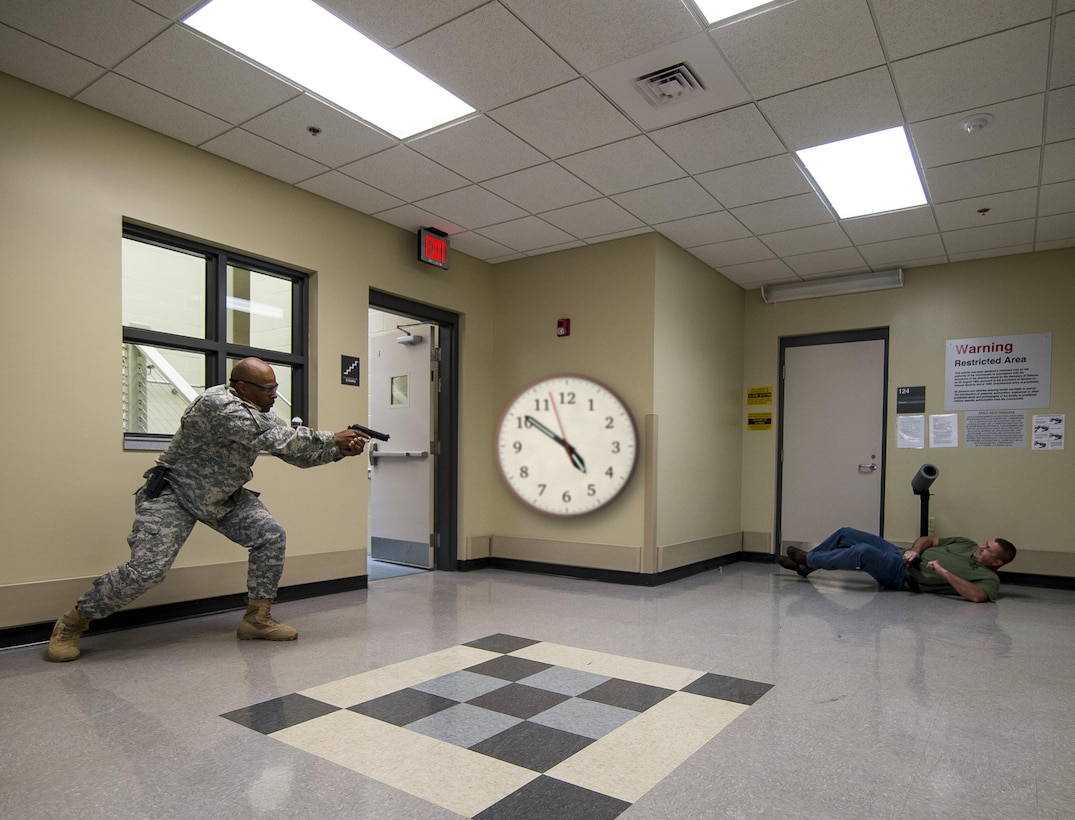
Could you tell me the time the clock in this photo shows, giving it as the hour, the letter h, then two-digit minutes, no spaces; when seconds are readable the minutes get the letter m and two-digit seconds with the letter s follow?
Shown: 4h50m57s
